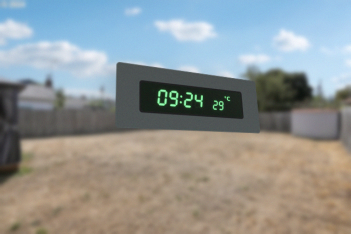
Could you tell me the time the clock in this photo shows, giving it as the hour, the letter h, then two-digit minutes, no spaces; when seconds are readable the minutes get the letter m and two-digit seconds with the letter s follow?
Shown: 9h24
